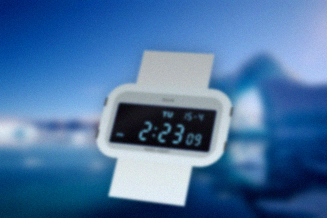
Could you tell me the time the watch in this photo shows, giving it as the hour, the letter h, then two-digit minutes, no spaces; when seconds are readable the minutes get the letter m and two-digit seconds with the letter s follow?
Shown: 2h23
